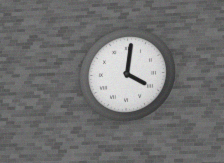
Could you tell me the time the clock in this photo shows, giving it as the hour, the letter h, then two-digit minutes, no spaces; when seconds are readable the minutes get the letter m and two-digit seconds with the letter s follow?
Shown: 4h01
